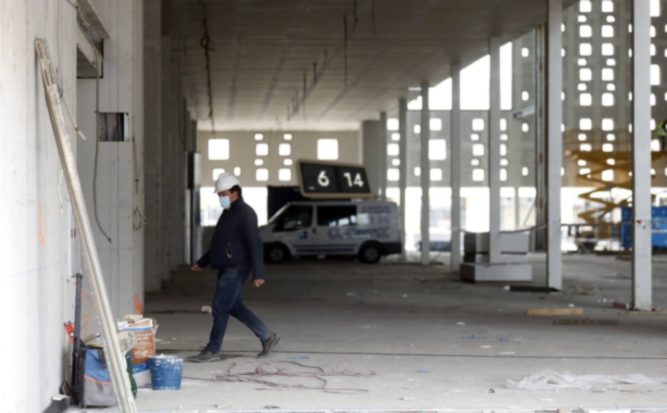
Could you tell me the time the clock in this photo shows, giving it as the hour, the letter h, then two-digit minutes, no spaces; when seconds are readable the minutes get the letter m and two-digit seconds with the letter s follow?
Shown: 6h14
